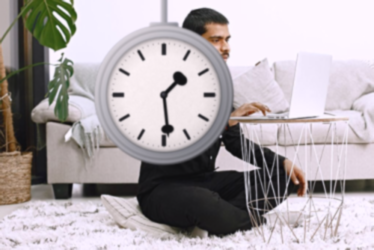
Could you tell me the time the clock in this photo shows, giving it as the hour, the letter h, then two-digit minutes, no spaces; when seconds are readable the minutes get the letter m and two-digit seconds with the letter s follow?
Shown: 1h29
